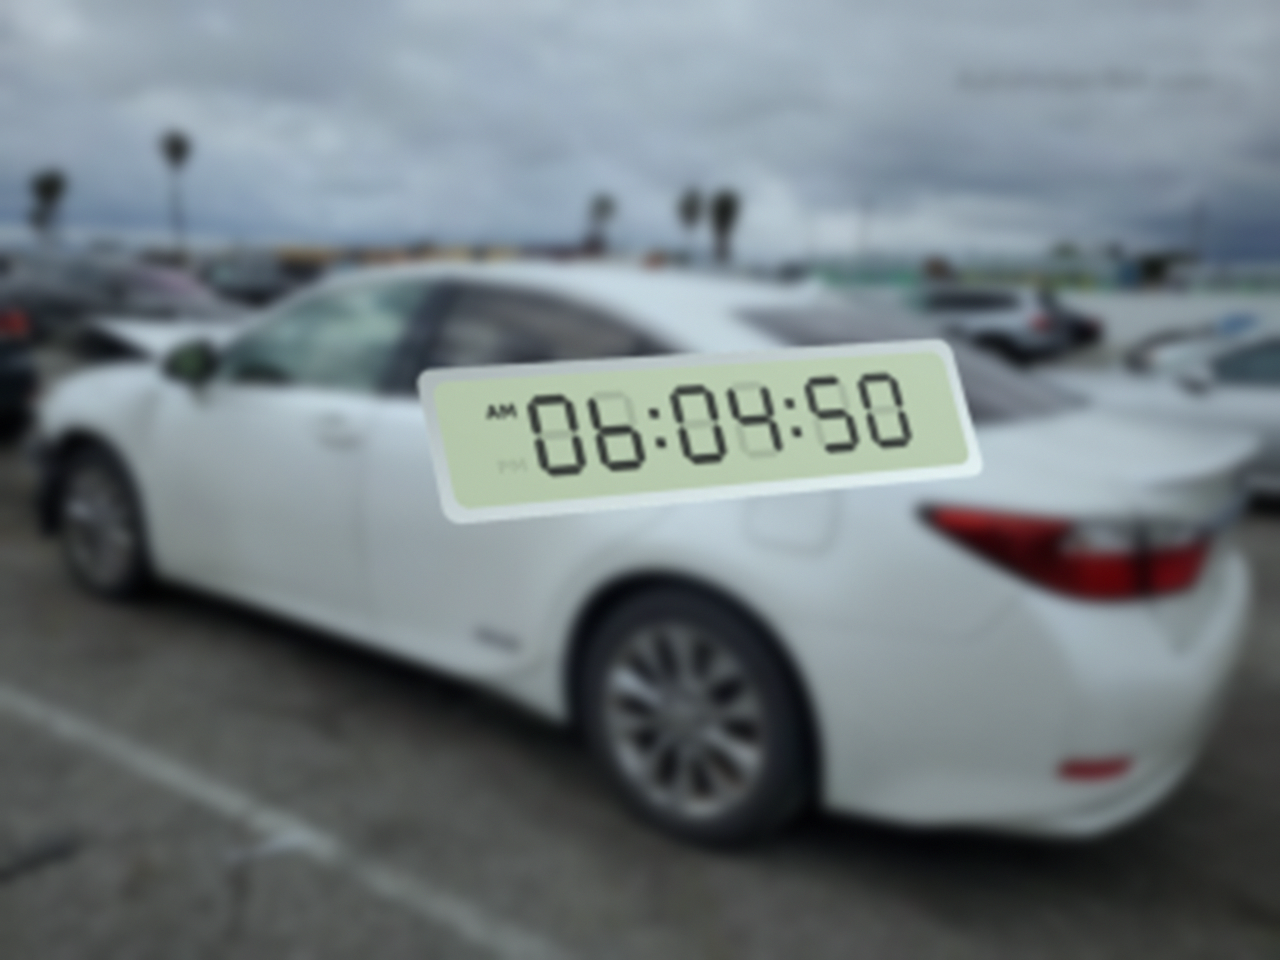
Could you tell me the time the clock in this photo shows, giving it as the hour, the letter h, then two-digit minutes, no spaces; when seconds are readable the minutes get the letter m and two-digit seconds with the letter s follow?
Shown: 6h04m50s
